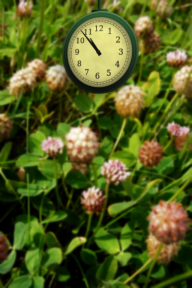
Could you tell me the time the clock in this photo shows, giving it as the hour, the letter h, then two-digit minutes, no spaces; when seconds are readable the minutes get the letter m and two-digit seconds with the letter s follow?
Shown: 10h53
